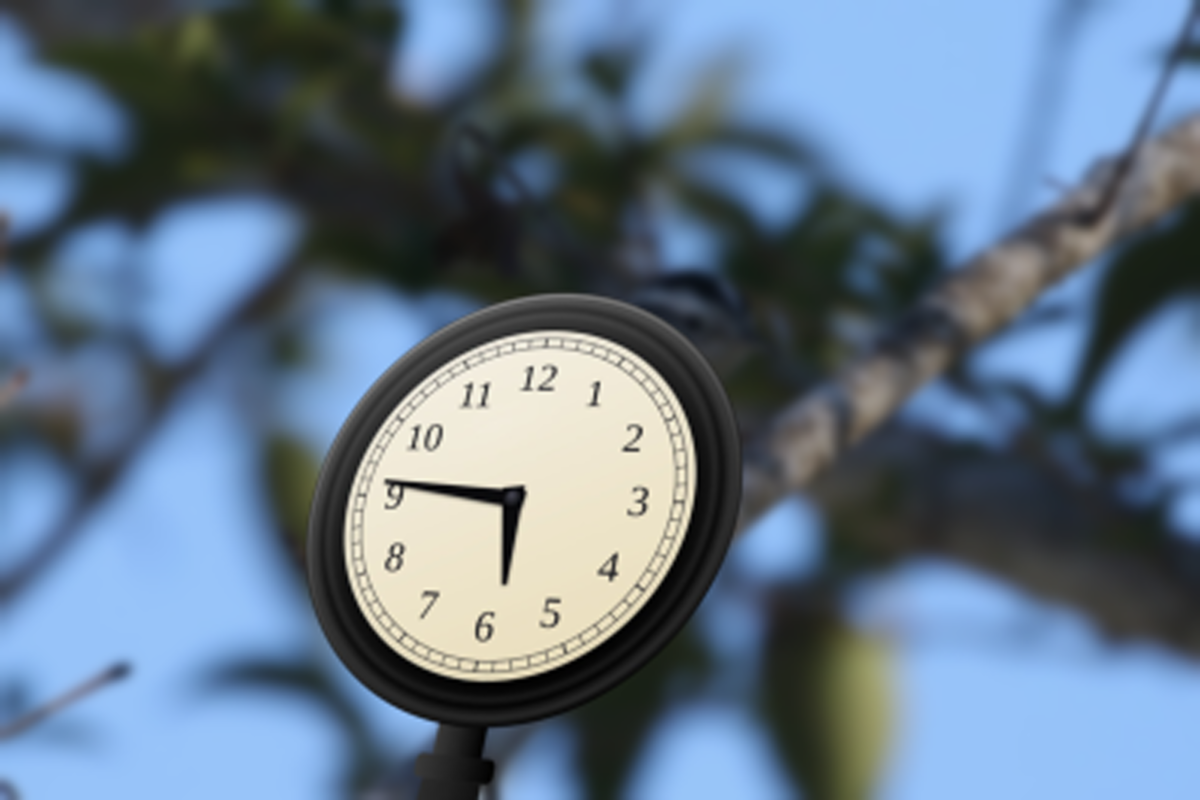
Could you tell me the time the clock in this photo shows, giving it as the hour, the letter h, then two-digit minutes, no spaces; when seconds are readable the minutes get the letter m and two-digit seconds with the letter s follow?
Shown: 5h46
